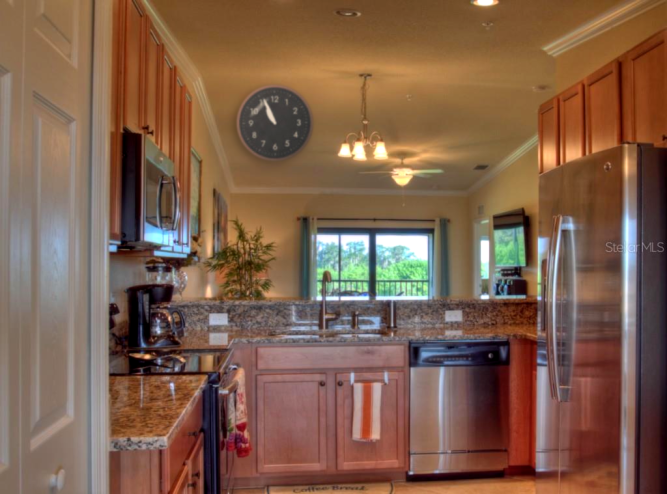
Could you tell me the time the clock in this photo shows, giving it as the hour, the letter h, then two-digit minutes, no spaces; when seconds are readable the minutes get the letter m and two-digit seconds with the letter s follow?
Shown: 10h56
